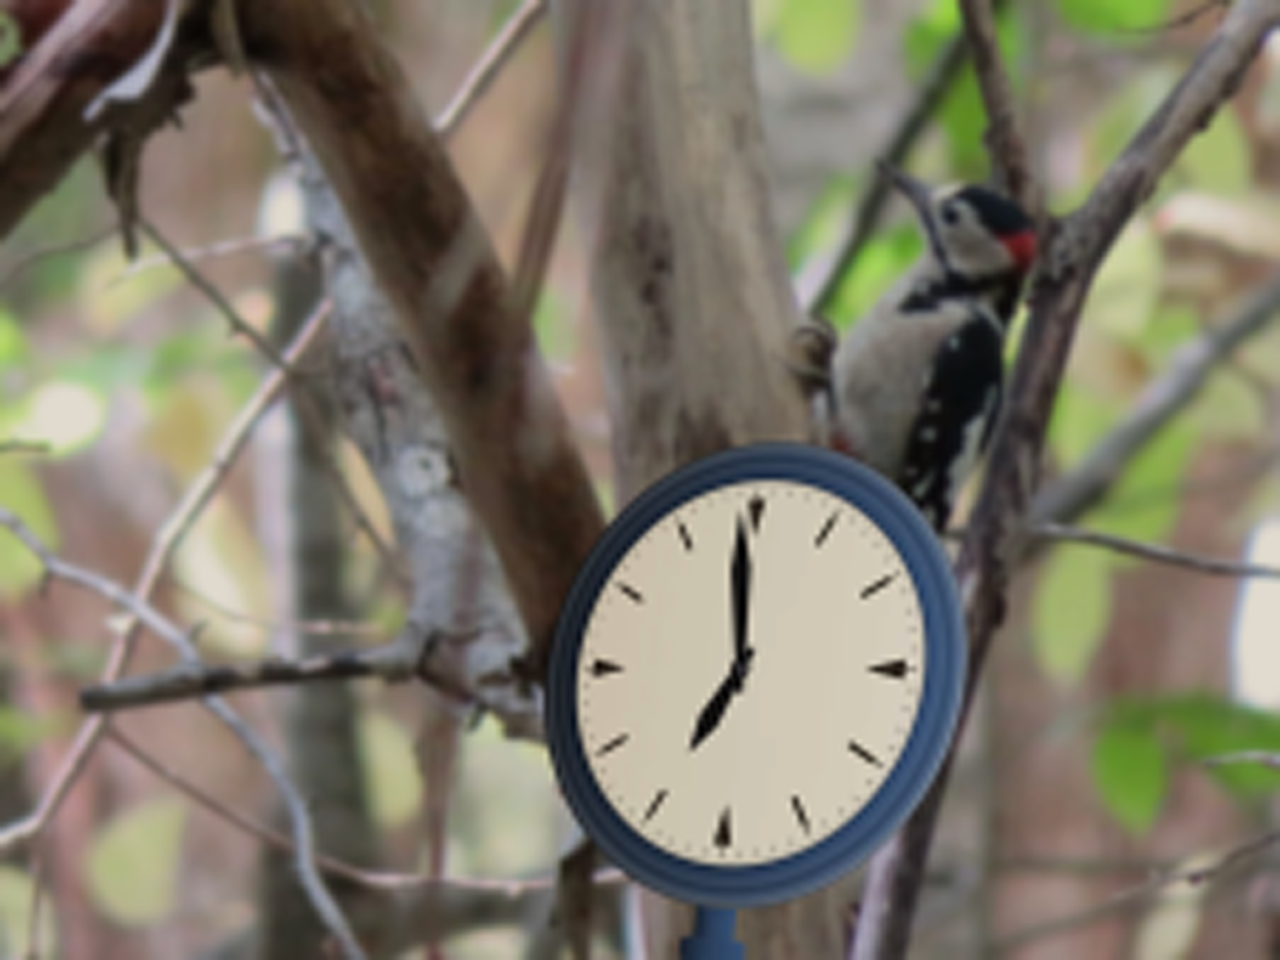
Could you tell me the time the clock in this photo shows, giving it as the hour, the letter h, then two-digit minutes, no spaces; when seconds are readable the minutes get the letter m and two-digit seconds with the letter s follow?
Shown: 6h59
